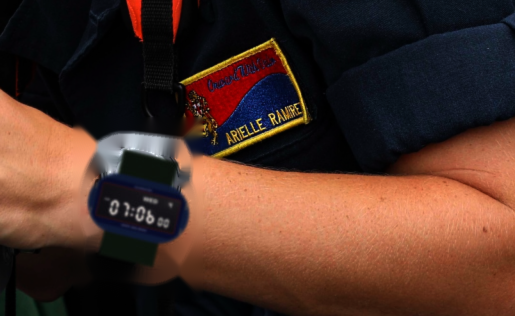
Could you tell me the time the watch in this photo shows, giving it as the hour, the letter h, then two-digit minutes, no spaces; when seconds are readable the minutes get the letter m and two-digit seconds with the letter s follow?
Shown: 7h06
